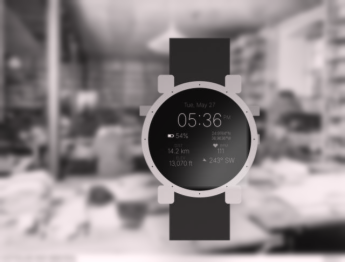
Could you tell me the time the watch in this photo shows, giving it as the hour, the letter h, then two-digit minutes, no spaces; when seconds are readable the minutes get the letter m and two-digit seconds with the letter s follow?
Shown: 5h36
